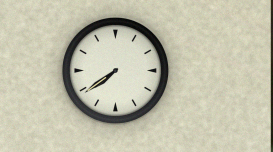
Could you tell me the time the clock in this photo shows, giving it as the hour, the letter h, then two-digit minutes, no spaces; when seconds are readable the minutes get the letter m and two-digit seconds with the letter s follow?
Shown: 7h39
